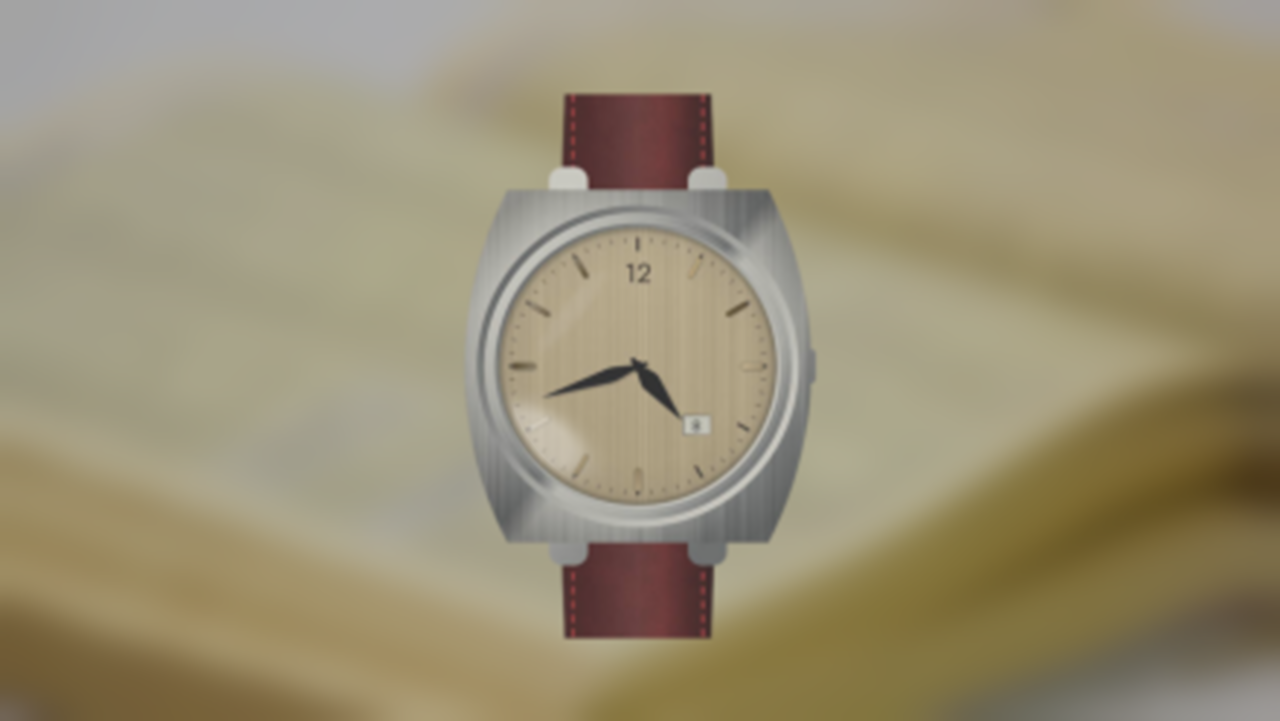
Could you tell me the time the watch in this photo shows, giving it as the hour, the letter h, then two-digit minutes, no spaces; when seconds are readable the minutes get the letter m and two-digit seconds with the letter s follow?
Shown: 4h42
